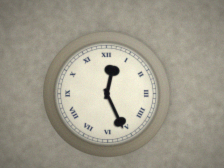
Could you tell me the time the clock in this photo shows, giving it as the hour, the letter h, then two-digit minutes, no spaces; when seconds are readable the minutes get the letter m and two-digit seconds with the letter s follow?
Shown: 12h26
